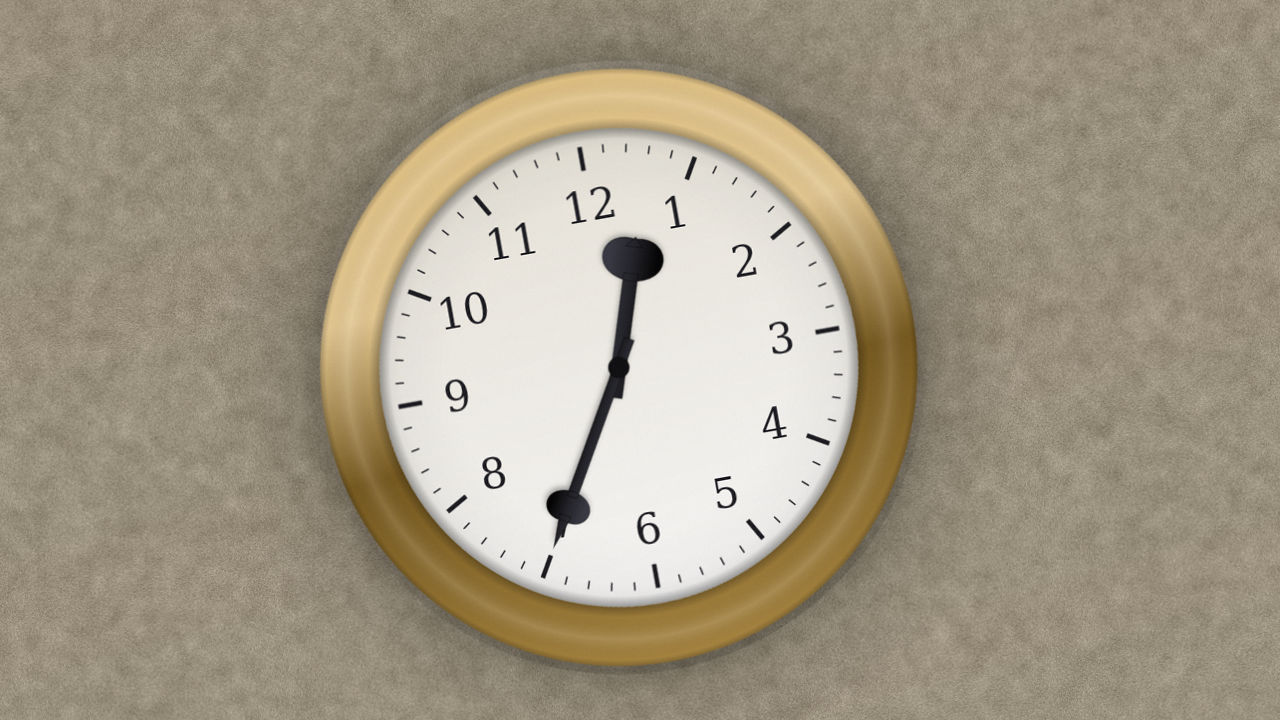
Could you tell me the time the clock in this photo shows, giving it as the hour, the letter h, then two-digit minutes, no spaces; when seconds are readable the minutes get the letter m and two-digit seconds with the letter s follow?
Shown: 12h35
